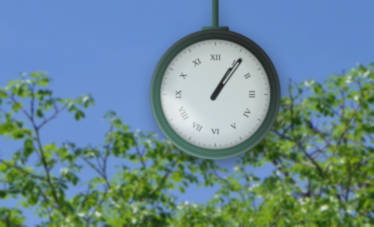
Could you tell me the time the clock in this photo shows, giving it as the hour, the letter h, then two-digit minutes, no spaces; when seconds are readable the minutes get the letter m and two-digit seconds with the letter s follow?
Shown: 1h06
